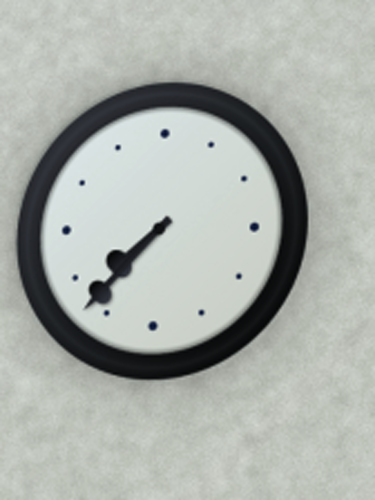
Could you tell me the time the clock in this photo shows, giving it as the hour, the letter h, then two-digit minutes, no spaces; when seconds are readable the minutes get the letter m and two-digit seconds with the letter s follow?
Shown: 7h37
